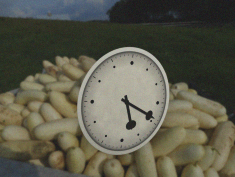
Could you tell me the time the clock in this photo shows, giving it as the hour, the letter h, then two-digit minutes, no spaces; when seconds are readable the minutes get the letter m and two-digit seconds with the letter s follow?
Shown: 5h19
